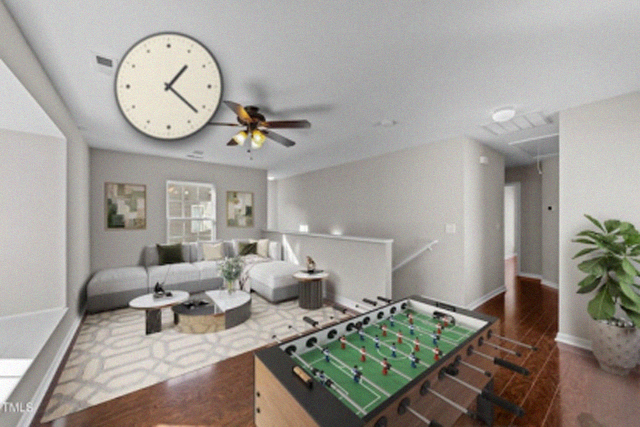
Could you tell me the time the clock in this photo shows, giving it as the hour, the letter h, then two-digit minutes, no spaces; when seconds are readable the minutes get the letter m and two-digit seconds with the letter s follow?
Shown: 1h22
